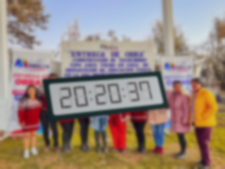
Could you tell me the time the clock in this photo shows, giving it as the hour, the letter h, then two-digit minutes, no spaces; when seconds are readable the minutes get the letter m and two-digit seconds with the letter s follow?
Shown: 20h20m37s
